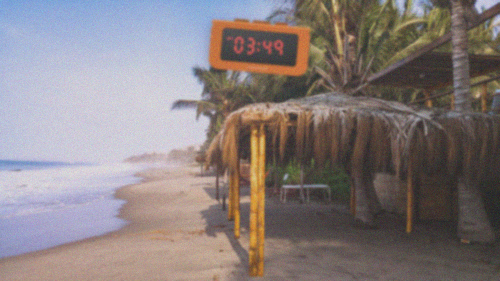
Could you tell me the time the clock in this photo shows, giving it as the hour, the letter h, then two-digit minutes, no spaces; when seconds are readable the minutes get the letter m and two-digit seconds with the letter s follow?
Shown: 3h49
